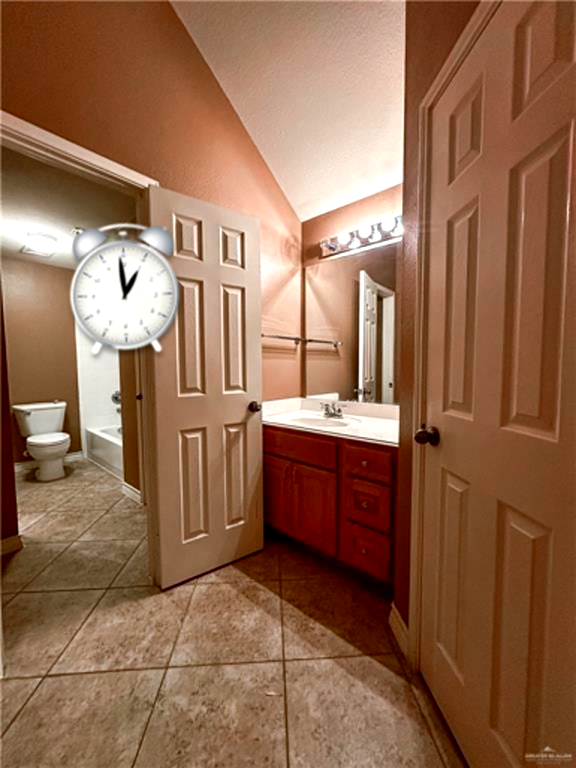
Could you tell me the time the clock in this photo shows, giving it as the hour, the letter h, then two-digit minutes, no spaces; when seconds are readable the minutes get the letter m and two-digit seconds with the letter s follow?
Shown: 12h59
